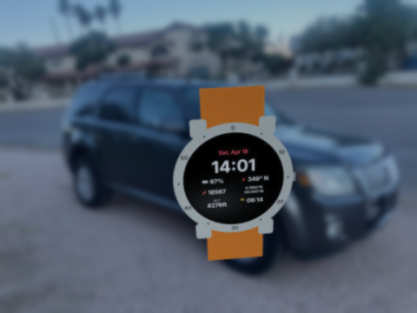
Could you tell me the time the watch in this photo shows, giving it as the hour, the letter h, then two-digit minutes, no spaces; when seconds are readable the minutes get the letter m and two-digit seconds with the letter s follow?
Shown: 14h01
